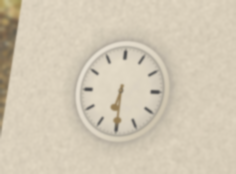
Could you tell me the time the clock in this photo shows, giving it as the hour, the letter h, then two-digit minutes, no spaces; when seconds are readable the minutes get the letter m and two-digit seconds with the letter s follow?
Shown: 6h30
